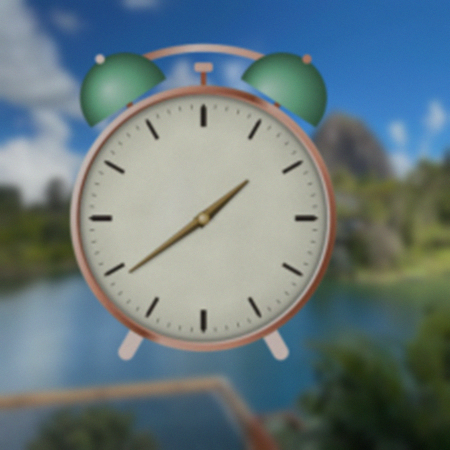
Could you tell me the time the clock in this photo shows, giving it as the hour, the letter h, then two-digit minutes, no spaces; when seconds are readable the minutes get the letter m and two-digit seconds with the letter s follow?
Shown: 1h39
